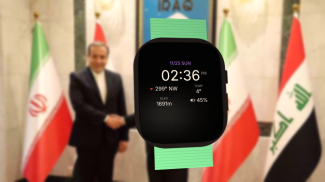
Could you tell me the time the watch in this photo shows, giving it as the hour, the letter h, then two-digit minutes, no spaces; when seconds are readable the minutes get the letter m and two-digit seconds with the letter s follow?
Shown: 2h36
